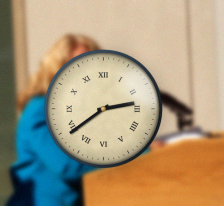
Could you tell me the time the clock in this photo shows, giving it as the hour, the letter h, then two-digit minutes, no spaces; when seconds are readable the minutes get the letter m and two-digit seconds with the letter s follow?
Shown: 2h39
